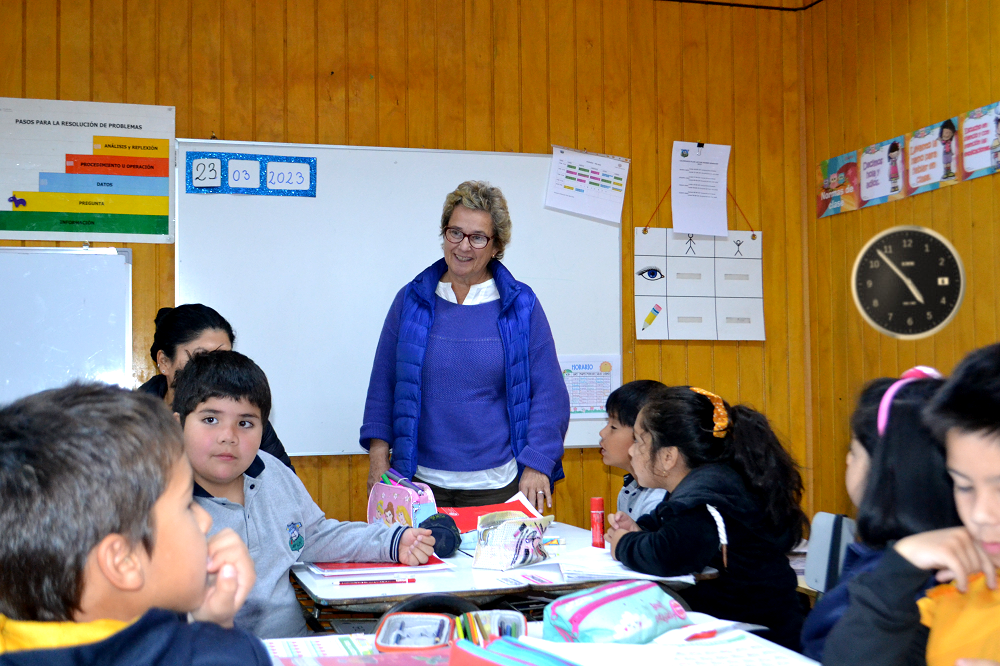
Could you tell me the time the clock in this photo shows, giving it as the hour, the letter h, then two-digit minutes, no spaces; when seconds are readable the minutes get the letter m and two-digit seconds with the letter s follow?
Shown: 4h53
